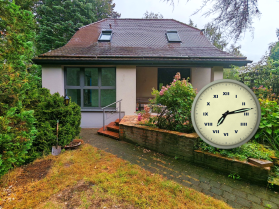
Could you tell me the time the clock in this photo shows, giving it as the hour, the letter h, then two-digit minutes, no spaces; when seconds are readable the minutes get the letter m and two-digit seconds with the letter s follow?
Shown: 7h13
